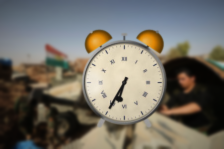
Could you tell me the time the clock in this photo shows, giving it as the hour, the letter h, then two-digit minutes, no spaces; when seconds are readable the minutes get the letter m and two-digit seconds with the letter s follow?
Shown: 6h35
